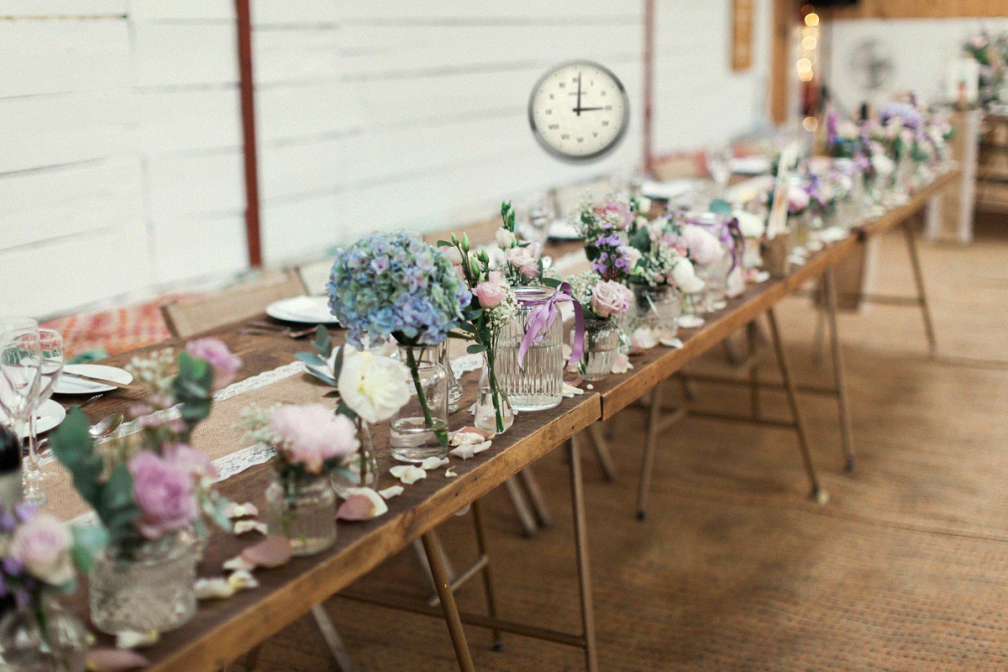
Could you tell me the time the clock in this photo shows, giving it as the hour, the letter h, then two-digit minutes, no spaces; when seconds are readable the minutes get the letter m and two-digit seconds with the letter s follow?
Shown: 3h01
